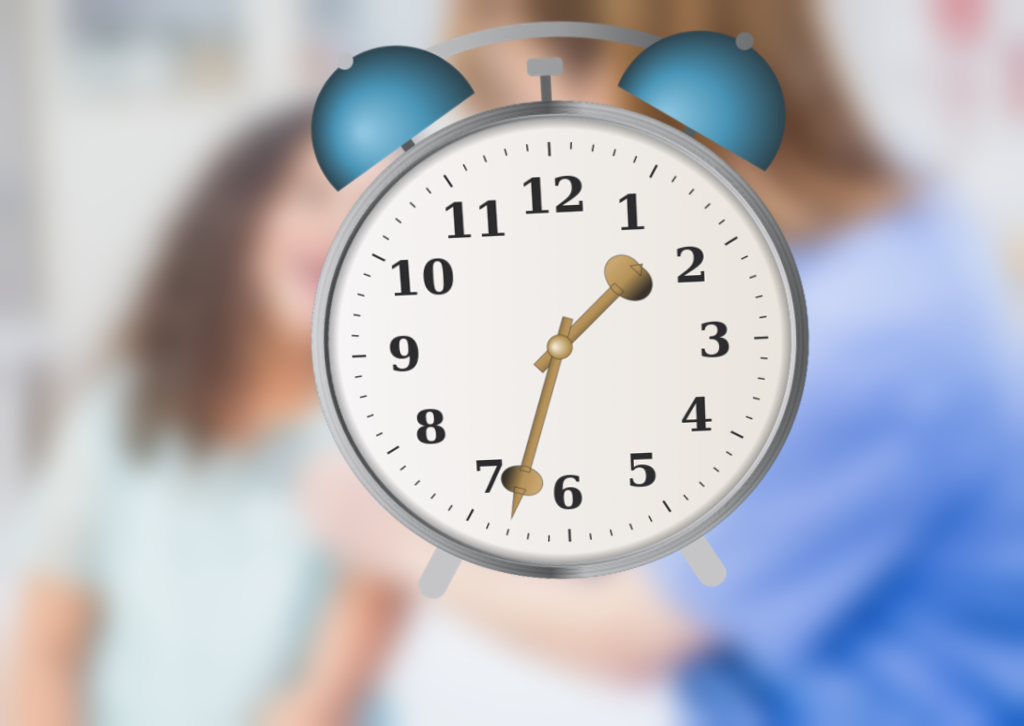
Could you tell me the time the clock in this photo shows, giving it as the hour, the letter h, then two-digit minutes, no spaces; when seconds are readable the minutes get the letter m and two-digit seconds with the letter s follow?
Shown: 1h33
